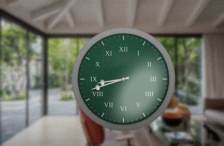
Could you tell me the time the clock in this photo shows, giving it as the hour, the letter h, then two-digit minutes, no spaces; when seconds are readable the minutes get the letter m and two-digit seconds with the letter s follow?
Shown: 8h42
